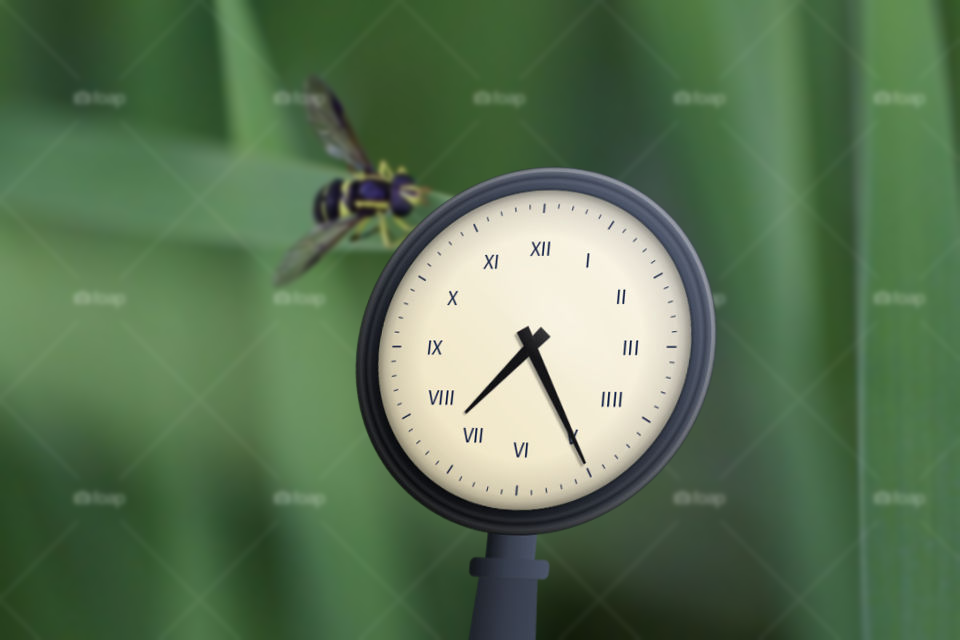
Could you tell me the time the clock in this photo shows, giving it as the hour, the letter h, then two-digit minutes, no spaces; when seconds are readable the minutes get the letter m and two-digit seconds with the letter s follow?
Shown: 7h25
